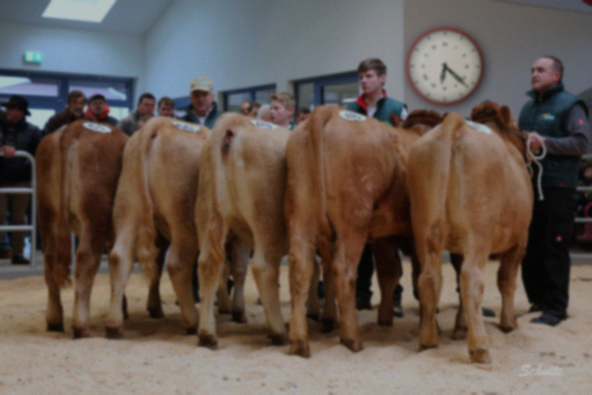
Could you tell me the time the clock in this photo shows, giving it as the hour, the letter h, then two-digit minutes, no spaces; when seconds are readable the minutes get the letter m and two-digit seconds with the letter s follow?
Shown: 6h22
